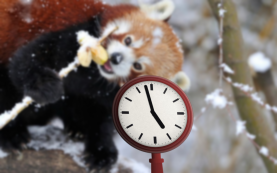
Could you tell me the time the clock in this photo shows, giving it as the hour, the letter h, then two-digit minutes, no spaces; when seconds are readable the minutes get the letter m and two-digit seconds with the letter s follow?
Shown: 4h58
